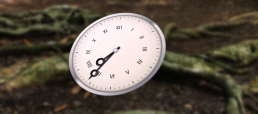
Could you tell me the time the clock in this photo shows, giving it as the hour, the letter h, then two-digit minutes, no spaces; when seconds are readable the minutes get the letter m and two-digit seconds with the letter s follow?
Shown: 7h36
